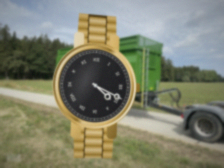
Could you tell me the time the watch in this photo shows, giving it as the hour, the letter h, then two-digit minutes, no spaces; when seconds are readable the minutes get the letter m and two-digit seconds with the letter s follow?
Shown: 4h19
